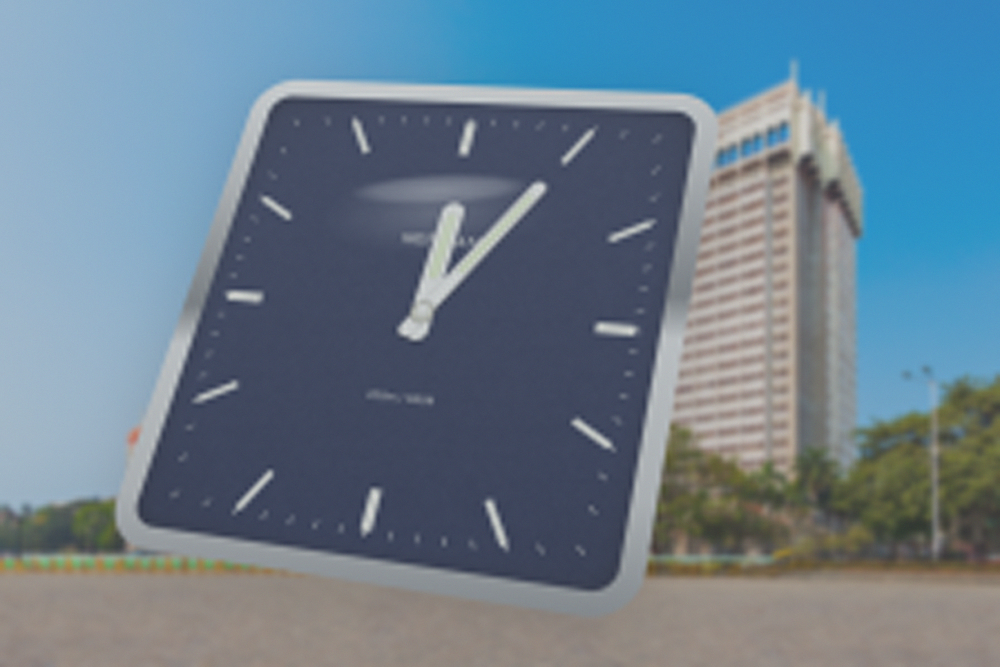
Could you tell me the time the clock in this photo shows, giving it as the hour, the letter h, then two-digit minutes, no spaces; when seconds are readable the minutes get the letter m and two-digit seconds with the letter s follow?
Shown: 12h05
